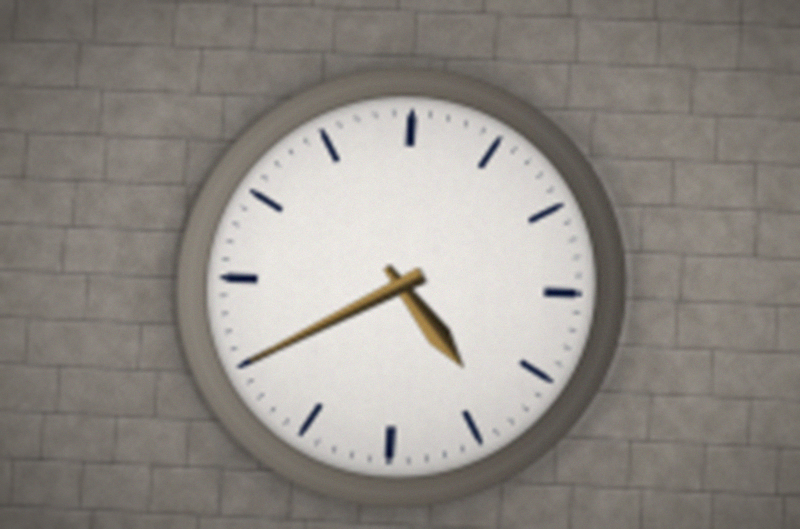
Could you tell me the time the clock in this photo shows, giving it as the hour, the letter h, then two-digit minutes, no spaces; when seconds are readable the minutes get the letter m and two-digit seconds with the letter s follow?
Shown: 4h40
